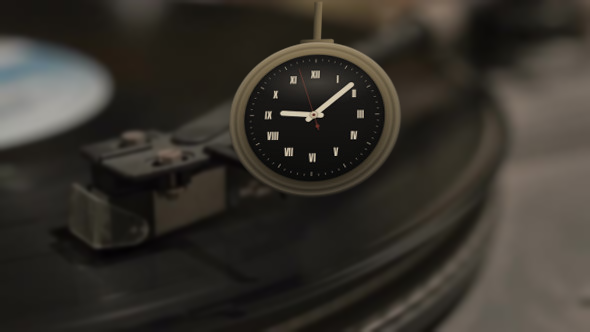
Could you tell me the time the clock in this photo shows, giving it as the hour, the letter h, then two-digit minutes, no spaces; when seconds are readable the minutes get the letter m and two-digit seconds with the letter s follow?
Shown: 9h07m57s
